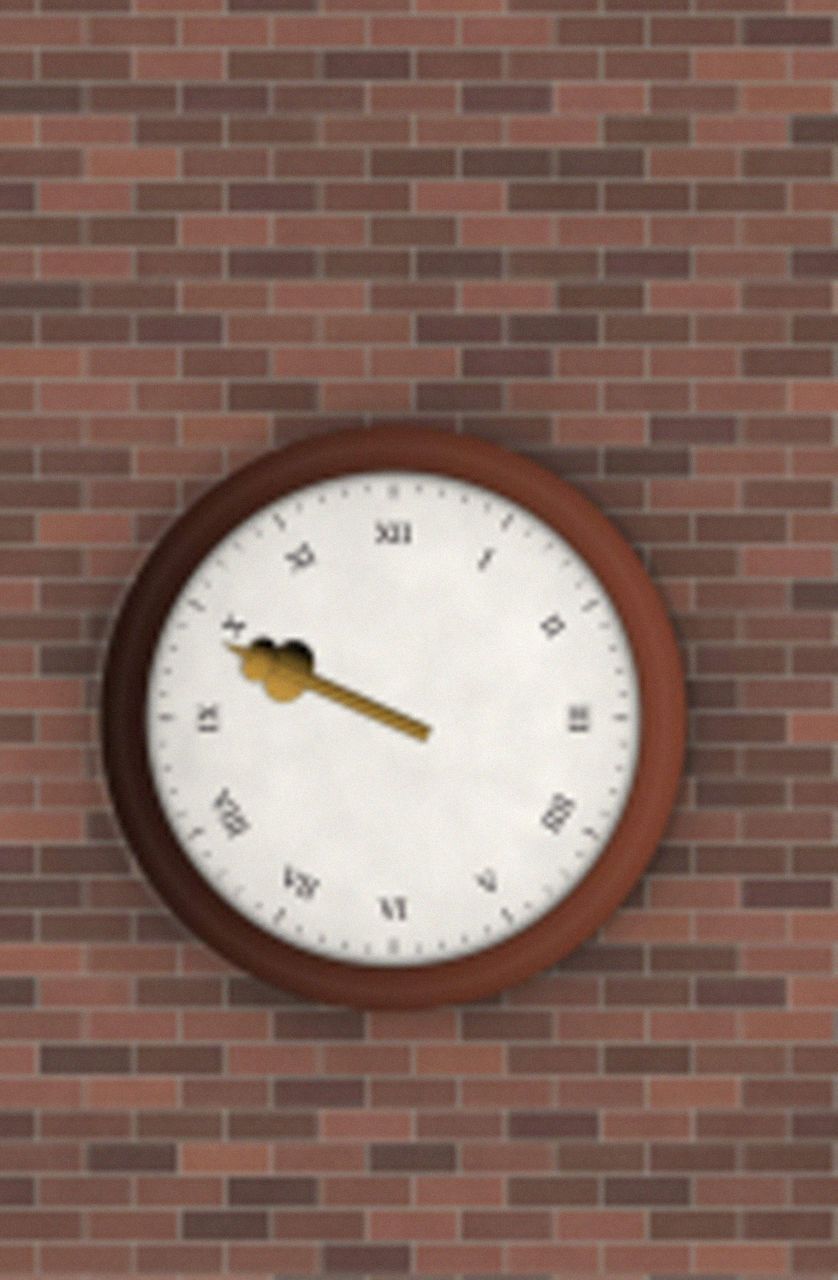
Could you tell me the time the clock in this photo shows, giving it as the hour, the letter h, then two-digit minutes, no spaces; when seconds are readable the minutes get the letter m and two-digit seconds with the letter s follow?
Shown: 9h49
